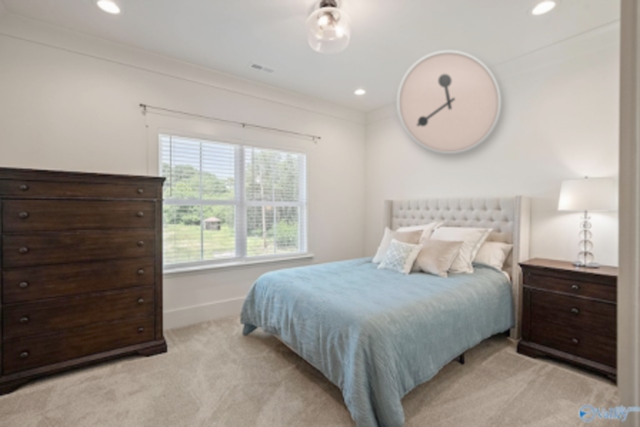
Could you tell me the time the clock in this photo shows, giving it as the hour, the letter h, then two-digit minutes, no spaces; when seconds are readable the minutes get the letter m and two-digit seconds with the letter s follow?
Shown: 11h39
